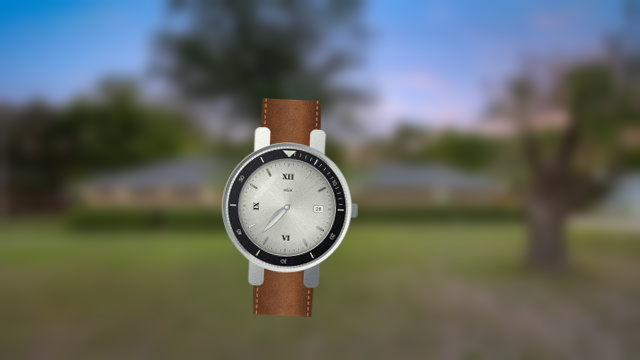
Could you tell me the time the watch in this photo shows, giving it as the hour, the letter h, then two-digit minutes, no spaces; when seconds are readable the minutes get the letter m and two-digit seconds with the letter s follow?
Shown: 7h37
